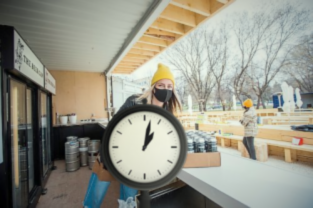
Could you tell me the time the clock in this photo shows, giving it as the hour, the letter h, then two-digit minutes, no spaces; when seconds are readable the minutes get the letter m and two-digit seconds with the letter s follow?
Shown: 1h02
